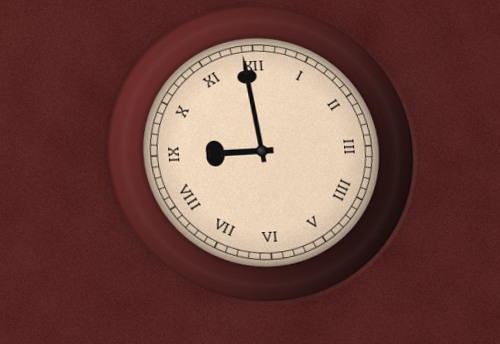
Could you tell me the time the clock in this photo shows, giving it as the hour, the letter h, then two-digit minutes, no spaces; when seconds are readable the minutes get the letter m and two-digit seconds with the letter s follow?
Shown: 8h59
